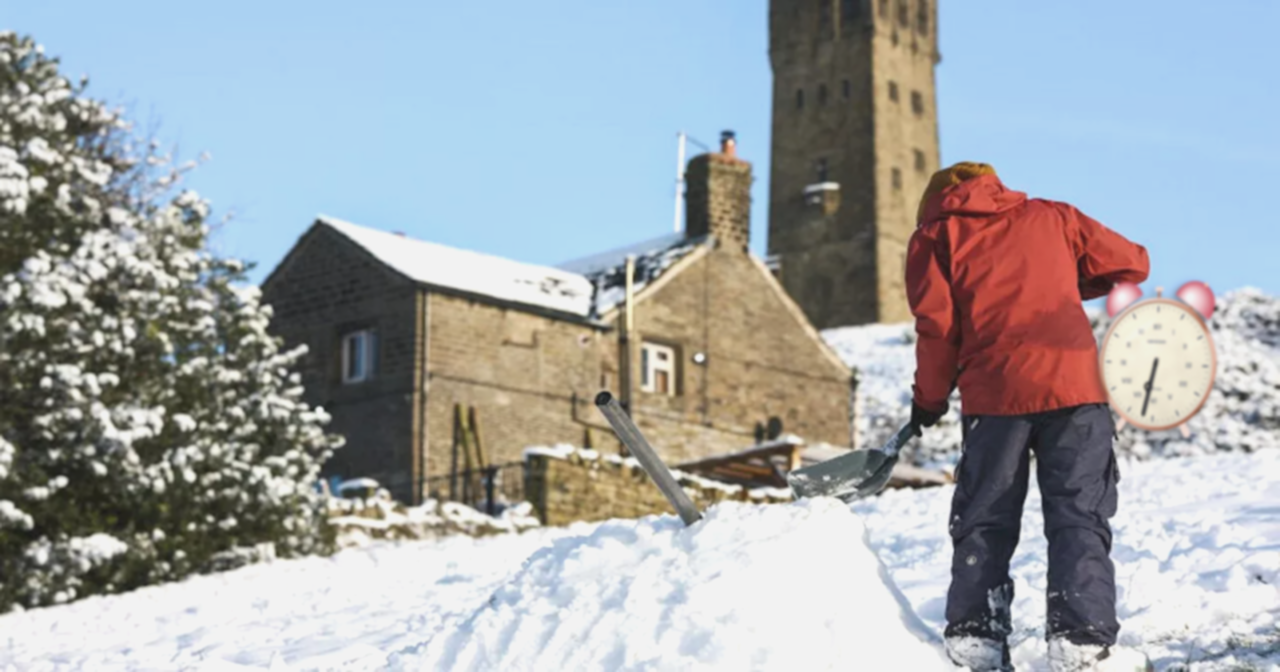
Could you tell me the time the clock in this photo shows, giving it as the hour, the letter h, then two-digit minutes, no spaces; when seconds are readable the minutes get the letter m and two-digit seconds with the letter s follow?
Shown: 6h32
